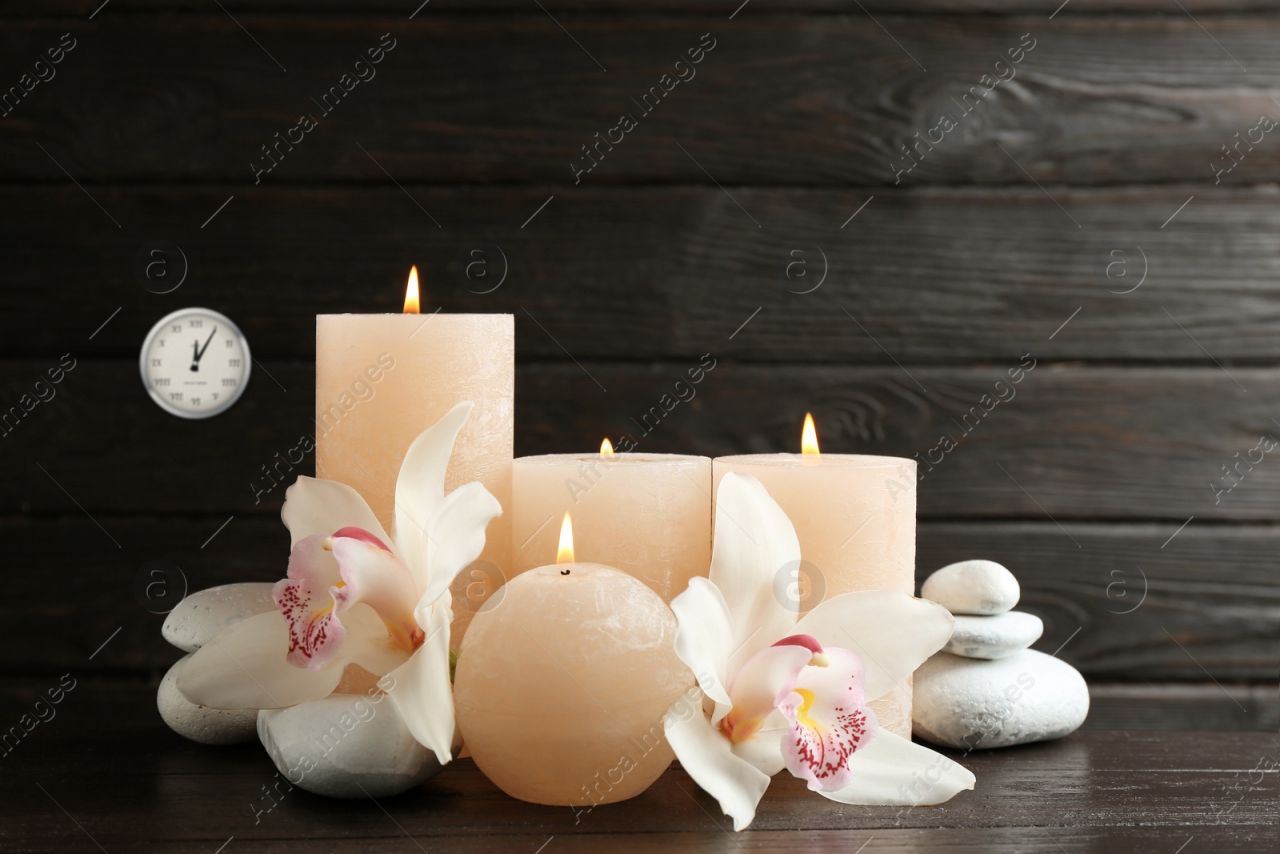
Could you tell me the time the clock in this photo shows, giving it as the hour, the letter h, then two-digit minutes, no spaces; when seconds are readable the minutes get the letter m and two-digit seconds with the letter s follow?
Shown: 12h05
